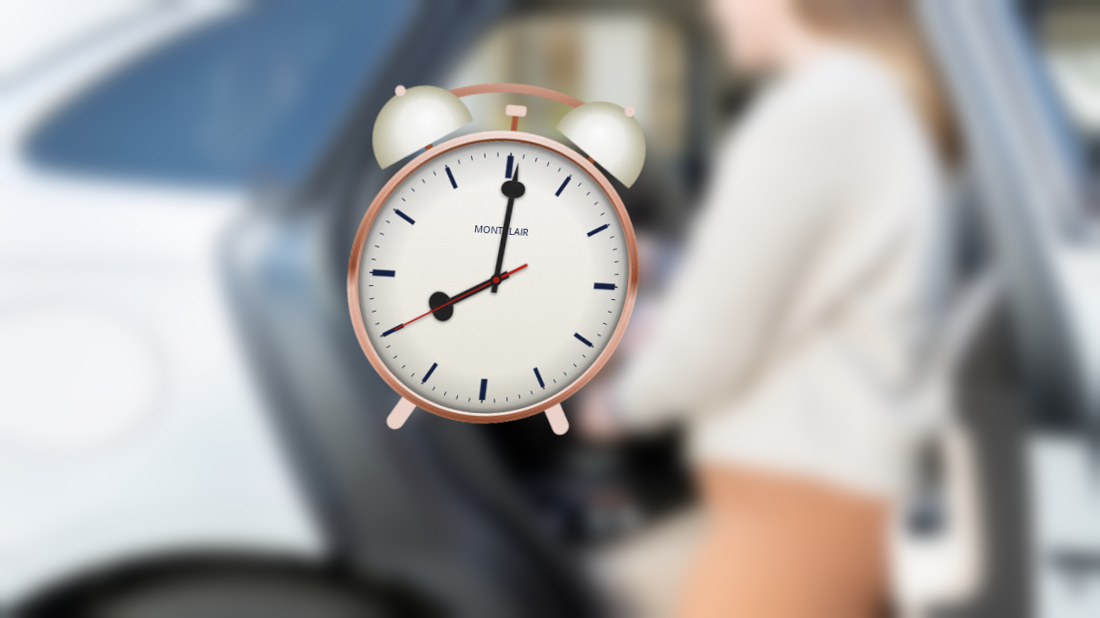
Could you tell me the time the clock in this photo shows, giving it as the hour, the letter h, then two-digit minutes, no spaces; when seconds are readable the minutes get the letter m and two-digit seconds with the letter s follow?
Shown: 8h00m40s
